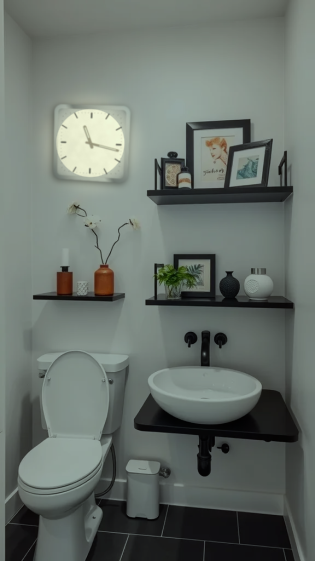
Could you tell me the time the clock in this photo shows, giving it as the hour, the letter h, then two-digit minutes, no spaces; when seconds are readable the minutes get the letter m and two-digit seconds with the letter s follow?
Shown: 11h17
